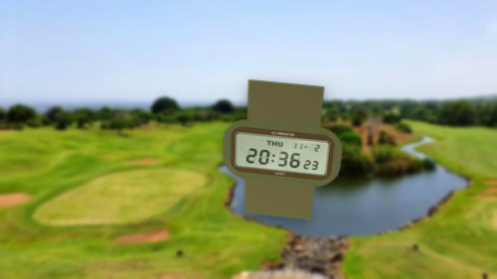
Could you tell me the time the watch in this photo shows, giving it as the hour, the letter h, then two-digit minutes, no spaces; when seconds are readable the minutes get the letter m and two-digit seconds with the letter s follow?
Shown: 20h36m23s
